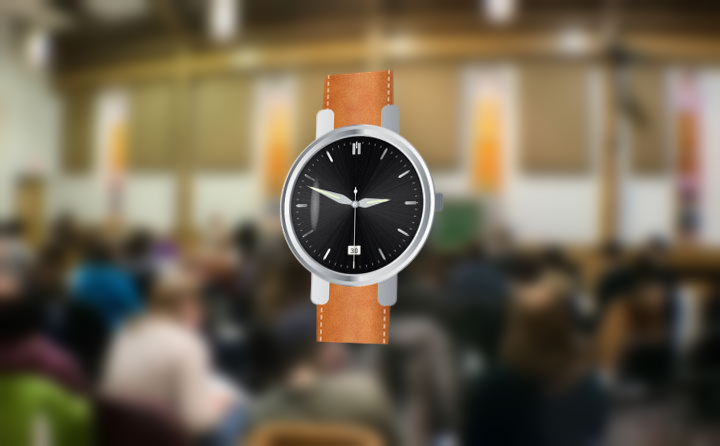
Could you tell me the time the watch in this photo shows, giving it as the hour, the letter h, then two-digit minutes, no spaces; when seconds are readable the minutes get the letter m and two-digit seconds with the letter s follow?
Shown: 2h48m30s
